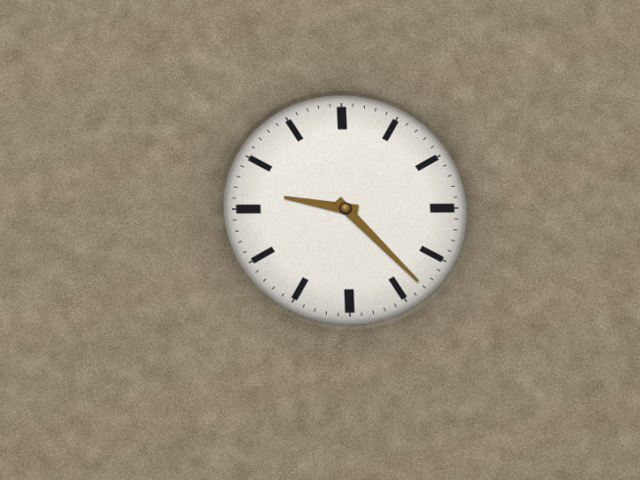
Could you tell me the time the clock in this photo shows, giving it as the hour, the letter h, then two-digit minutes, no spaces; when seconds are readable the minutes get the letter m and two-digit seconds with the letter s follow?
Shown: 9h23
